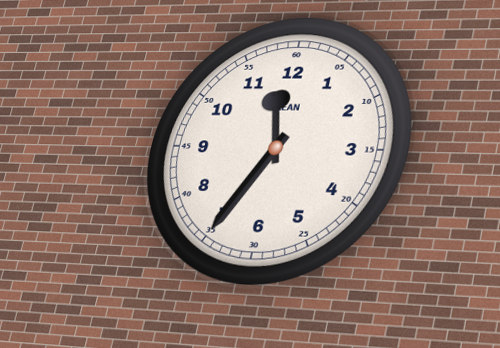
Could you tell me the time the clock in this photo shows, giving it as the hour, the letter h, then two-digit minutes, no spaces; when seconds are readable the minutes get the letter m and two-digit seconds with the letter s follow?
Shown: 11h35
